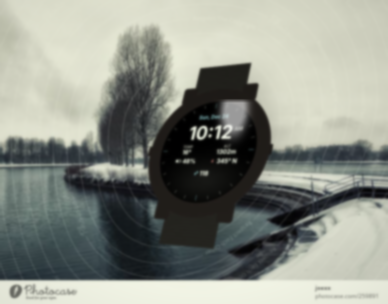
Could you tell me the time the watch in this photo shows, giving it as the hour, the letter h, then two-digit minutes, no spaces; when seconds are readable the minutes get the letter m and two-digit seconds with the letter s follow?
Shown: 10h12
